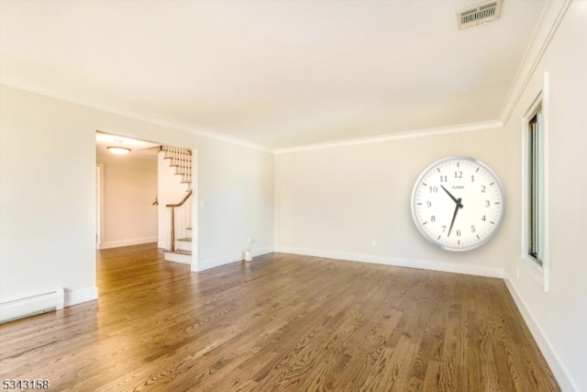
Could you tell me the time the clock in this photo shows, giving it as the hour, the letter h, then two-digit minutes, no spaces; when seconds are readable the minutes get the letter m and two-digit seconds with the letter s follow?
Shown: 10h33
